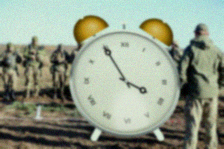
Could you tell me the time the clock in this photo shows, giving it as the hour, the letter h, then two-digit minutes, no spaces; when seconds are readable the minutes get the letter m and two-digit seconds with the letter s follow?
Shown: 3h55
